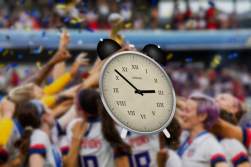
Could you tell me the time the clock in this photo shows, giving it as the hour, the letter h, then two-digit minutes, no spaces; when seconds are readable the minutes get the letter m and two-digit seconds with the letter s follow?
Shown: 2h52
